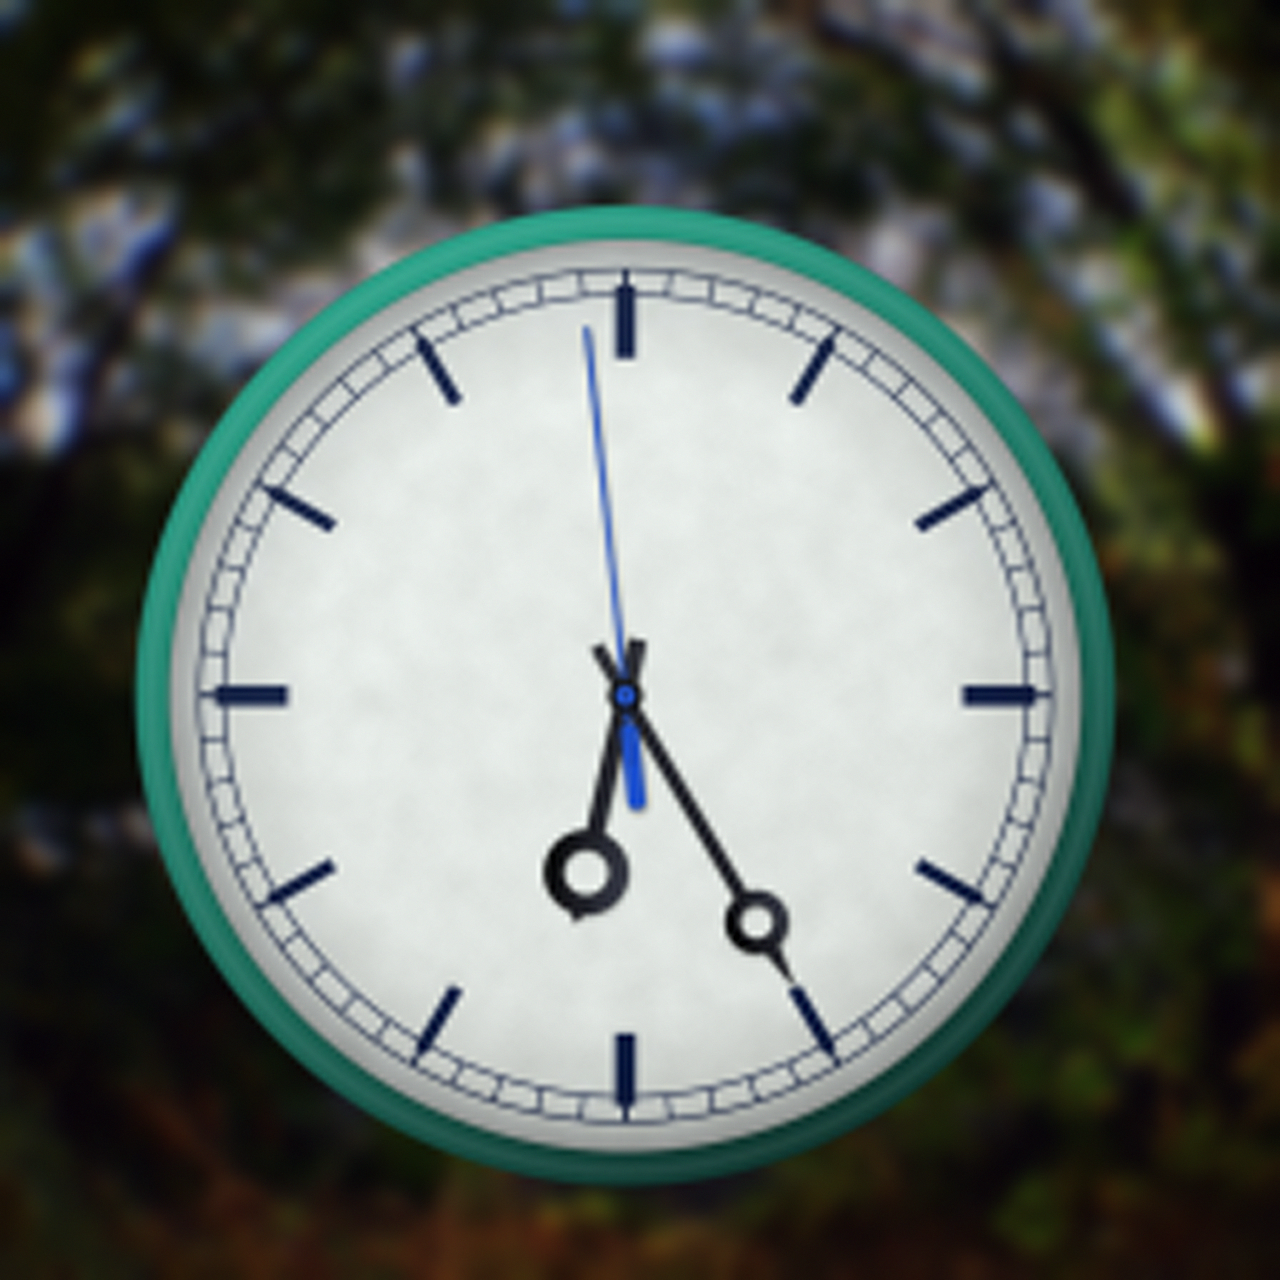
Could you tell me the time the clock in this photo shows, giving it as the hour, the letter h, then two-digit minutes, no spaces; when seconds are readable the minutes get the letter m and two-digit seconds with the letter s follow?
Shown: 6h24m59s
